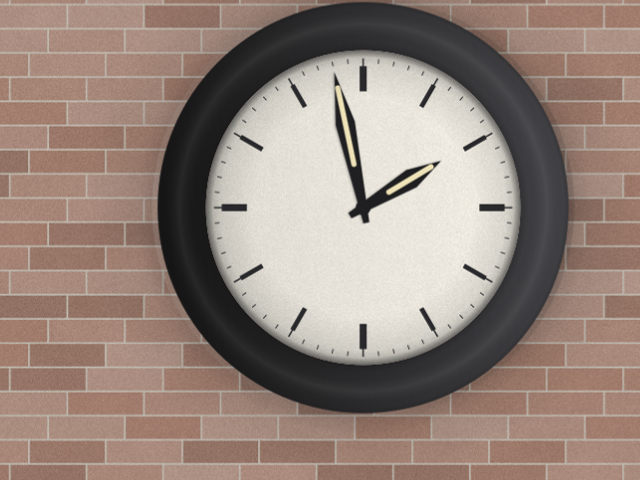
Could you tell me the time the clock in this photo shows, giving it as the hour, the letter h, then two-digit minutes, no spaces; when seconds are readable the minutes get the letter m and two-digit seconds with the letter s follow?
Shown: 1h58
